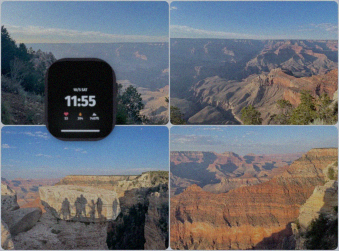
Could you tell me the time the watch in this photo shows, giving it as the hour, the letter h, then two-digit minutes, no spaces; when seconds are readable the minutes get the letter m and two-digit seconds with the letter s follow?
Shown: 11h55
